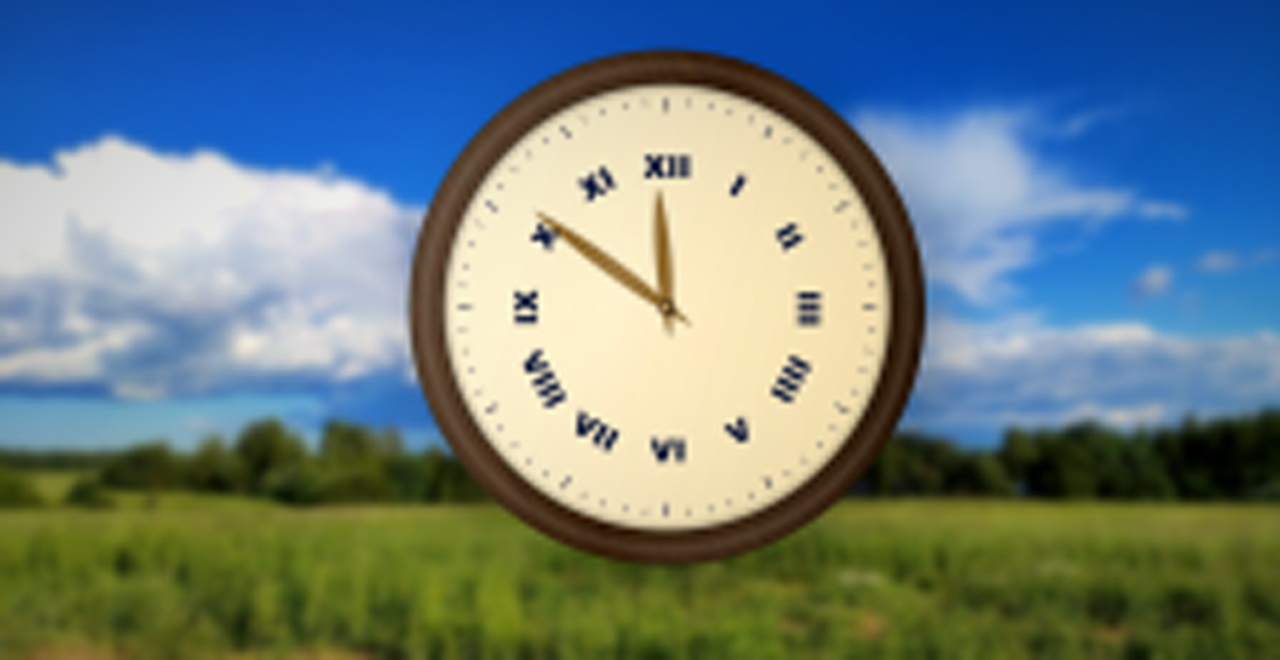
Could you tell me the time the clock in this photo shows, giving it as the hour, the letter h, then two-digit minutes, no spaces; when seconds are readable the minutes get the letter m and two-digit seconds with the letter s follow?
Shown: 11h51
